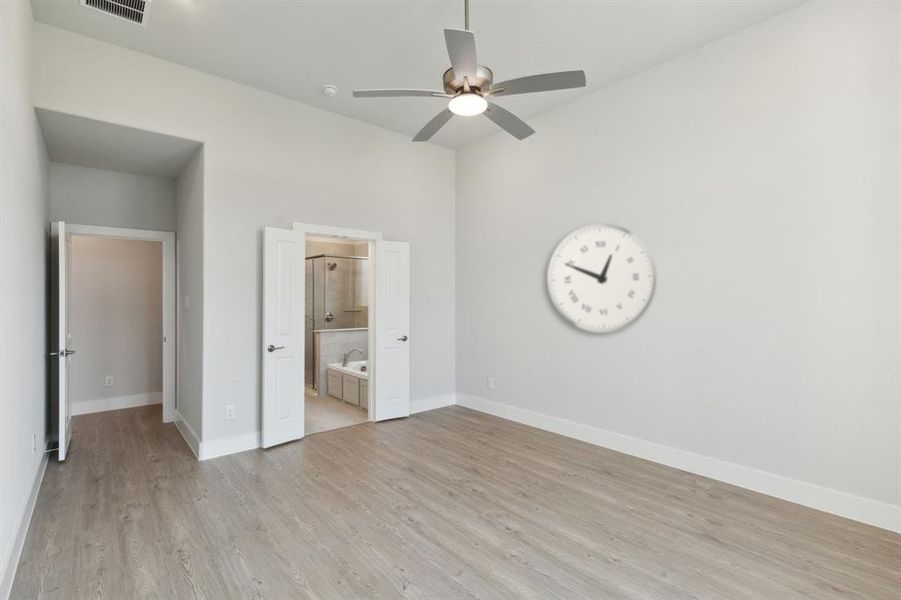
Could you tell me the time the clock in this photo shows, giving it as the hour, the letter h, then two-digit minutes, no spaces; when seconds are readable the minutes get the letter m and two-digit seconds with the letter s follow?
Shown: 12h49
